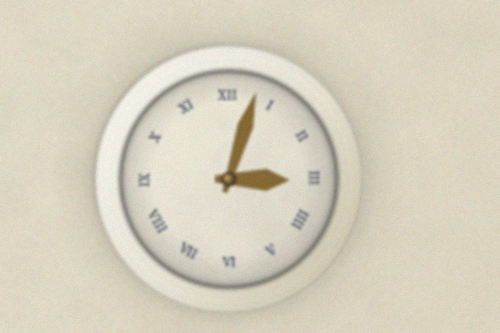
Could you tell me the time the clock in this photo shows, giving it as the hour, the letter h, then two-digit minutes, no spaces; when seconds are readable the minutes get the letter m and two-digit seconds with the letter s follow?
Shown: 3h03
